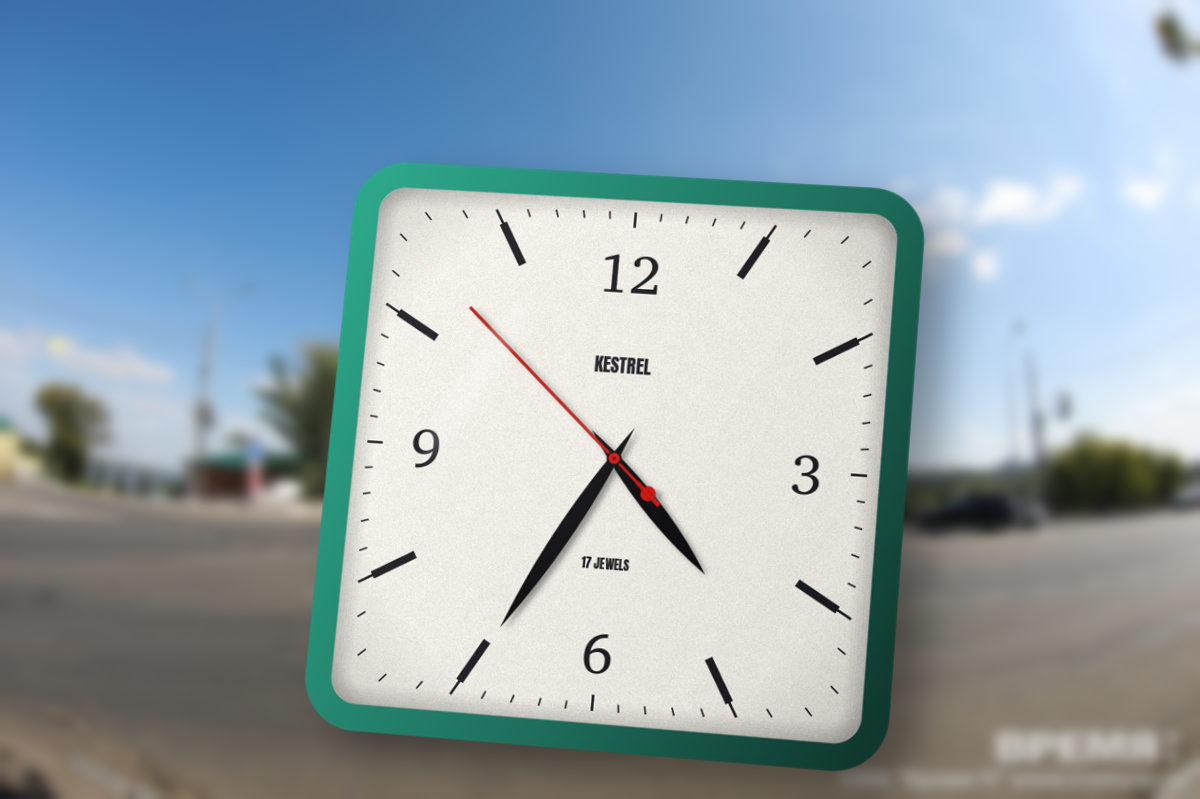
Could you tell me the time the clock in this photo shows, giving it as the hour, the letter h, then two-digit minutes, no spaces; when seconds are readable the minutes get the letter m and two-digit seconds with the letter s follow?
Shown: 4h34m52s
